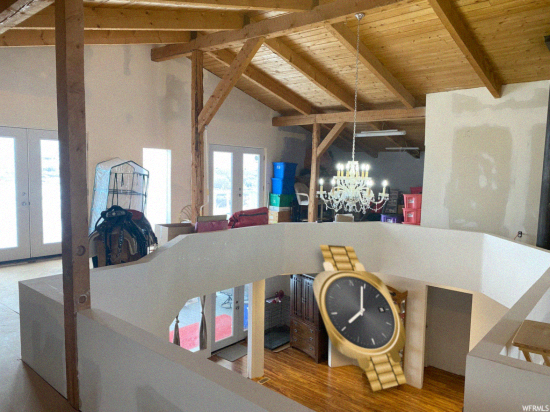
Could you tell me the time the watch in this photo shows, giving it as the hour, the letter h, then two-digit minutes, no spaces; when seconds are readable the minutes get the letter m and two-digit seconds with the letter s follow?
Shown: 8h04
